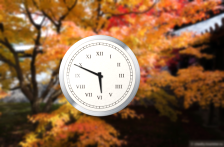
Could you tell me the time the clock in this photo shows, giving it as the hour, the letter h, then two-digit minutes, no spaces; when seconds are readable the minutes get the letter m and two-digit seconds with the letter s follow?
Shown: 5h49
